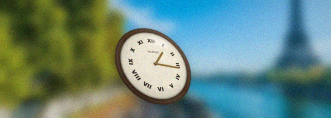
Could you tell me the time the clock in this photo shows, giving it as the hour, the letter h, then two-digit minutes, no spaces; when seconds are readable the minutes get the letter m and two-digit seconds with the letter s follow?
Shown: 1h16
